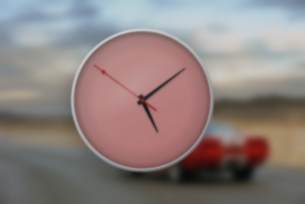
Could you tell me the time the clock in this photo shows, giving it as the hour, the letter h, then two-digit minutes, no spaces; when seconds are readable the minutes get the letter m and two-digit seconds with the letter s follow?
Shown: 5h08m51s
